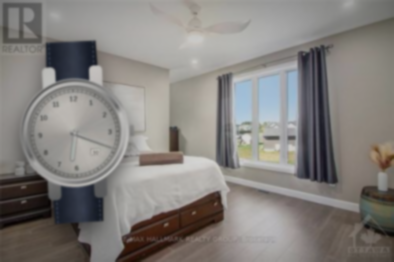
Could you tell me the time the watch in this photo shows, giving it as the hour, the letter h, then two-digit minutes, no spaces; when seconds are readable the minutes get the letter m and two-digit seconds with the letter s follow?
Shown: 6h19
